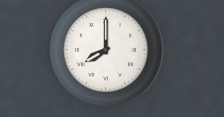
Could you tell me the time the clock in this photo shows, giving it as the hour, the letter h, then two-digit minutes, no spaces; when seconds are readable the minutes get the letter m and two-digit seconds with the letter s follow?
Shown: 8h00
